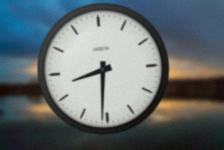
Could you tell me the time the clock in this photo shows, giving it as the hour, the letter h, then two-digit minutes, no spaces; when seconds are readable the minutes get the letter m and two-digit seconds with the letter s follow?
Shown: 8h31
